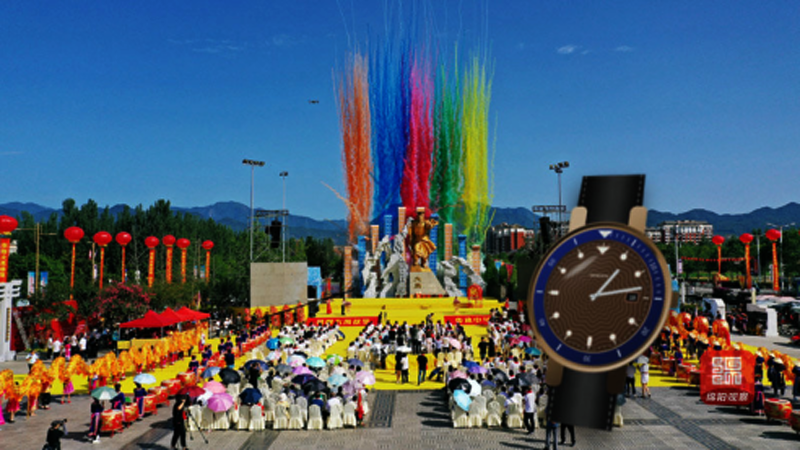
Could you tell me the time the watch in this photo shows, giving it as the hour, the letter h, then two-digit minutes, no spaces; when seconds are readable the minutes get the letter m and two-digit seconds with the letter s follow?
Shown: 1h13
